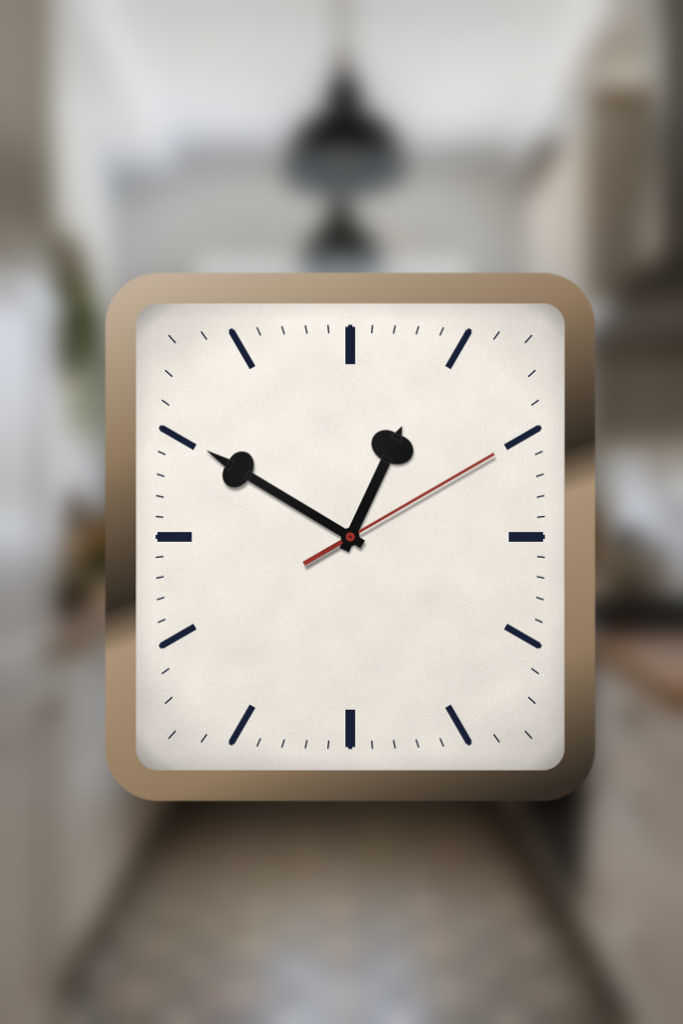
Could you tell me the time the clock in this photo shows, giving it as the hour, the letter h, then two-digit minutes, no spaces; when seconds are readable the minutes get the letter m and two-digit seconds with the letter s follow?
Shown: 12h50m10s
